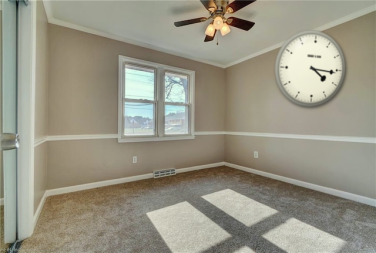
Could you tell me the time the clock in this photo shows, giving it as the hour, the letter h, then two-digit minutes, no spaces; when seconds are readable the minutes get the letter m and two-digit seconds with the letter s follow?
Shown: 4h16
